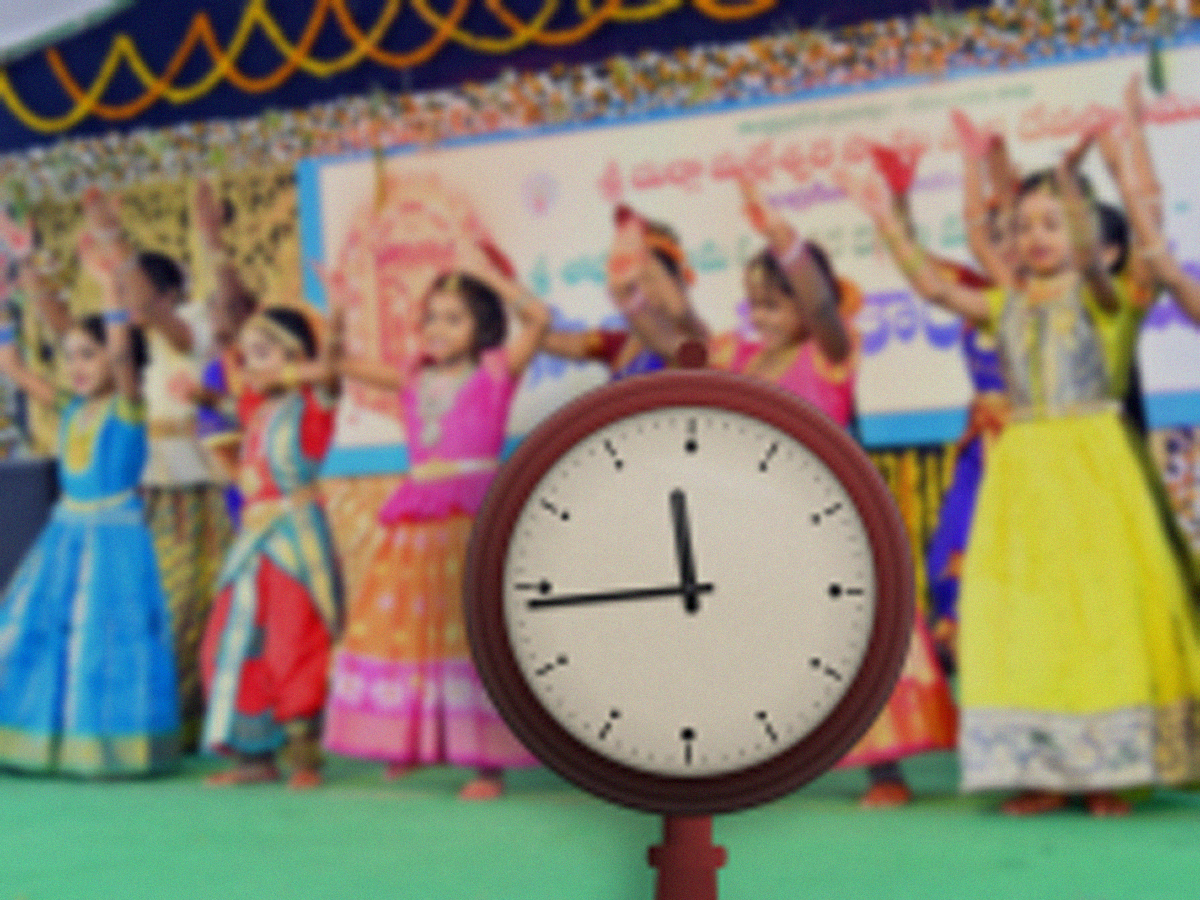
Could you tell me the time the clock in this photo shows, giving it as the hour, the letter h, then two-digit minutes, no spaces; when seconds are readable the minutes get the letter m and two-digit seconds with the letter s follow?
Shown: 11h44
